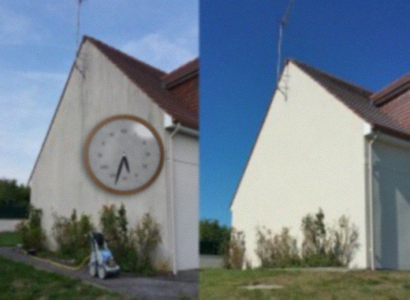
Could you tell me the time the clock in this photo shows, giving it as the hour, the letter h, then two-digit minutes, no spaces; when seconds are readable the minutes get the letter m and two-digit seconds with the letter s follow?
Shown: 5h33
